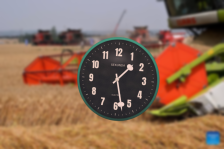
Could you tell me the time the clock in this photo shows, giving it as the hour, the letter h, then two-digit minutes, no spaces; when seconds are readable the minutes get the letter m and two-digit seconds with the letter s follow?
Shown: 1h28
